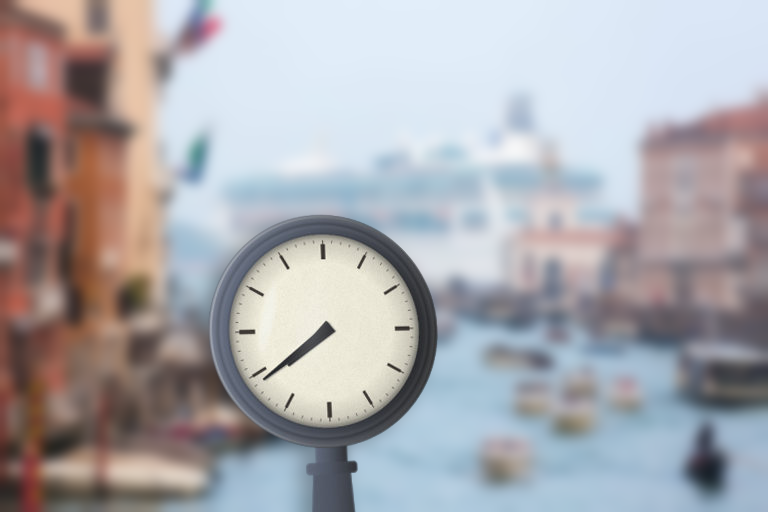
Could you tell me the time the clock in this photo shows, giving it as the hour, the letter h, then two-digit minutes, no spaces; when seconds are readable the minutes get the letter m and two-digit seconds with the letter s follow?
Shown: 7h39
